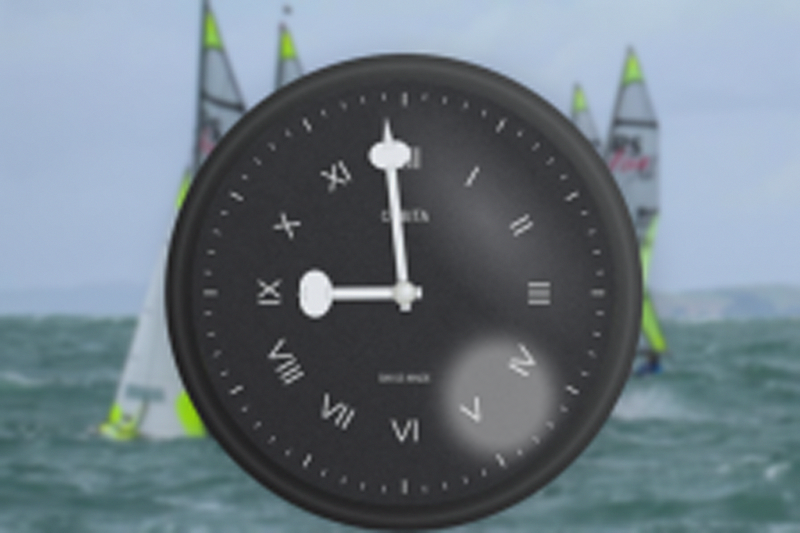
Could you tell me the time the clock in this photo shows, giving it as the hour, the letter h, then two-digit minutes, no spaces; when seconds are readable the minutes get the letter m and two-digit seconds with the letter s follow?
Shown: 8h59
